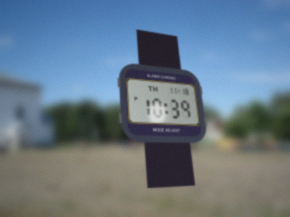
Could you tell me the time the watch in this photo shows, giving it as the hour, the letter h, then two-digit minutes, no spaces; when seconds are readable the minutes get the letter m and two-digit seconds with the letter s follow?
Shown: 10h39
